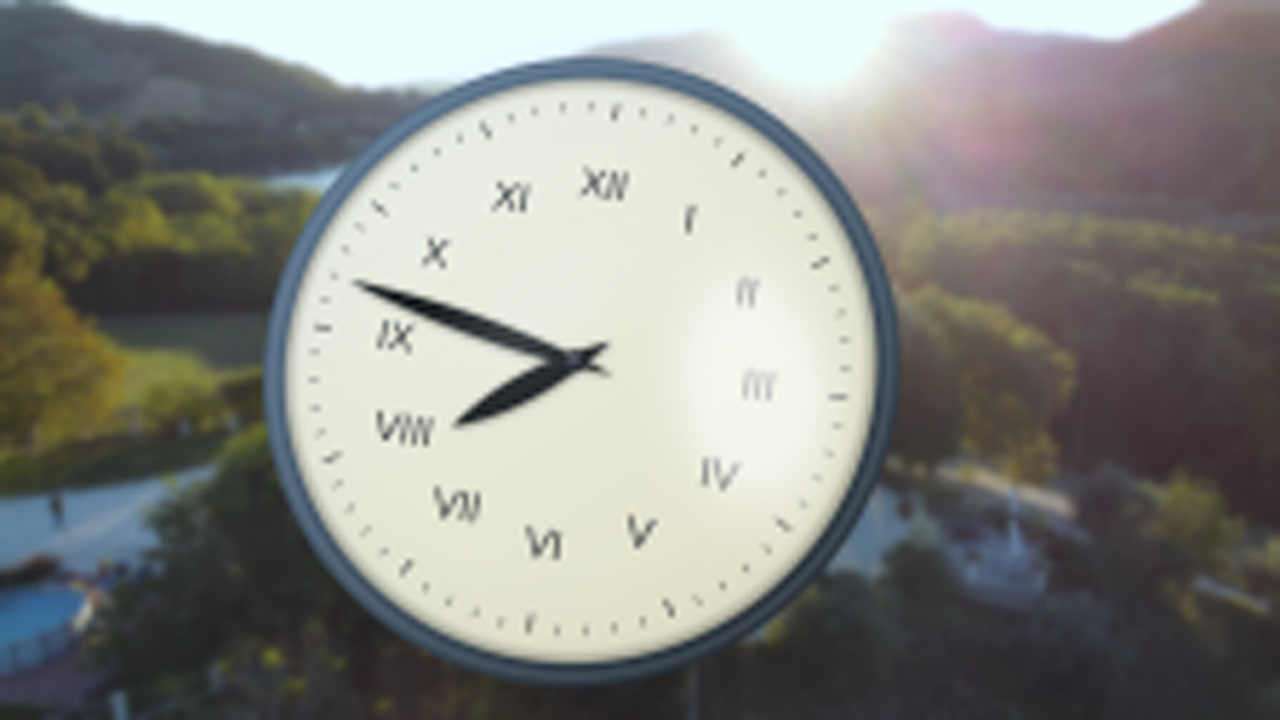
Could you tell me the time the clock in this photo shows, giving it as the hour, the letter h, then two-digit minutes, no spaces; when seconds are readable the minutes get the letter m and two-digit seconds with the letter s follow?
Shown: 7h47
